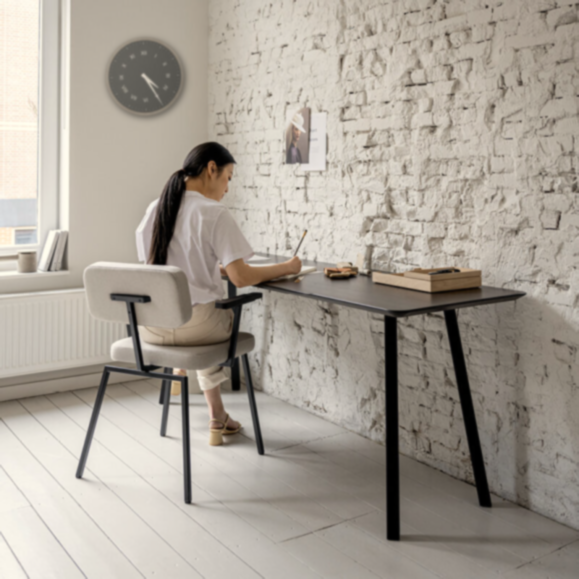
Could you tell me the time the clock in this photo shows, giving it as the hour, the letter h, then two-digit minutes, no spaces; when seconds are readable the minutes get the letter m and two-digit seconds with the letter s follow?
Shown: 4h25
